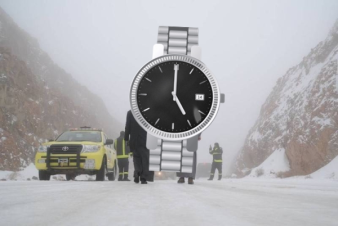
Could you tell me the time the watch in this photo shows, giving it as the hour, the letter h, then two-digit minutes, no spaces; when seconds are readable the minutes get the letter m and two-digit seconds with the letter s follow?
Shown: 5h00
